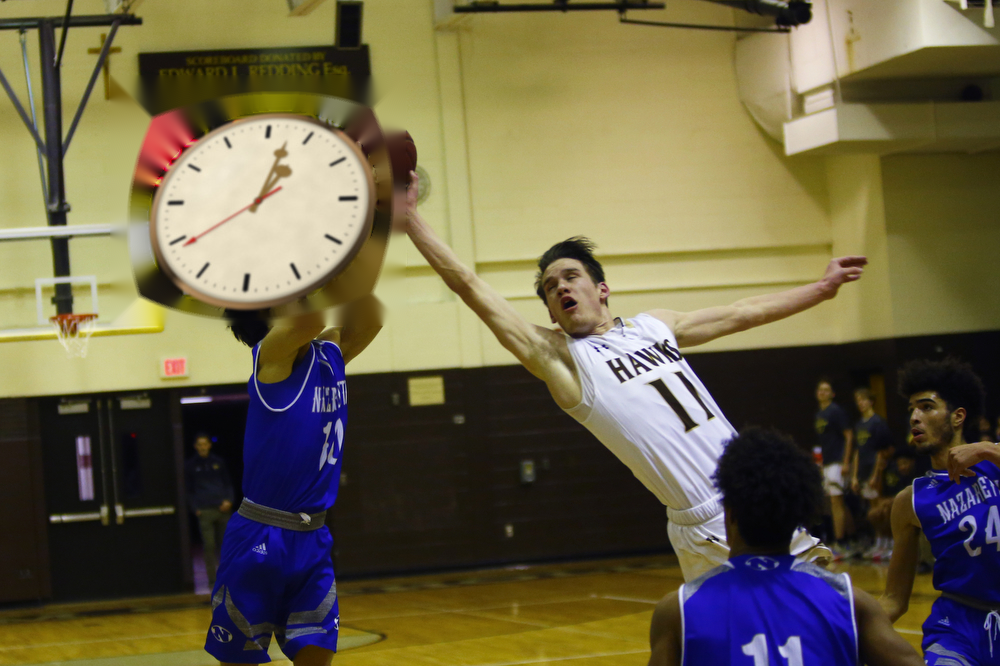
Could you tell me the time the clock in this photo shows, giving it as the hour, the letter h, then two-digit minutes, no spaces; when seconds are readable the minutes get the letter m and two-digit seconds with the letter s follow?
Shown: 1h02m39s
